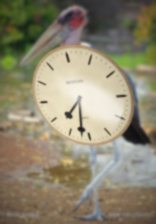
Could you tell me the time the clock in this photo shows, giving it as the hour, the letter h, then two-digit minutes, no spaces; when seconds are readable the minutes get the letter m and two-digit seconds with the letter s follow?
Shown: 7h32
